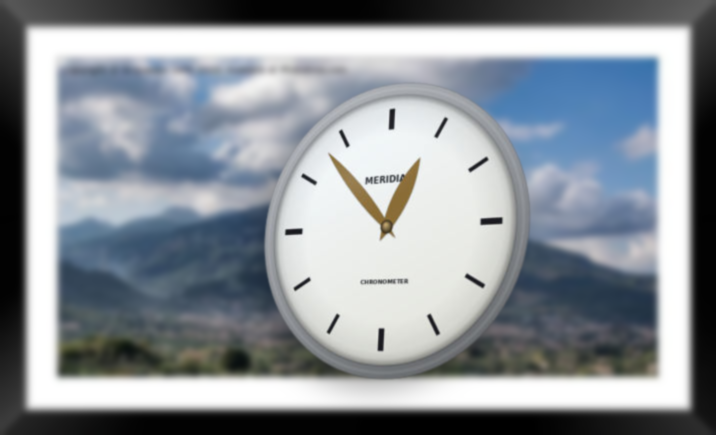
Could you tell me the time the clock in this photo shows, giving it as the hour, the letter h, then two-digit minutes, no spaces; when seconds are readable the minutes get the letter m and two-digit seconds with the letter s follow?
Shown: 12h53
